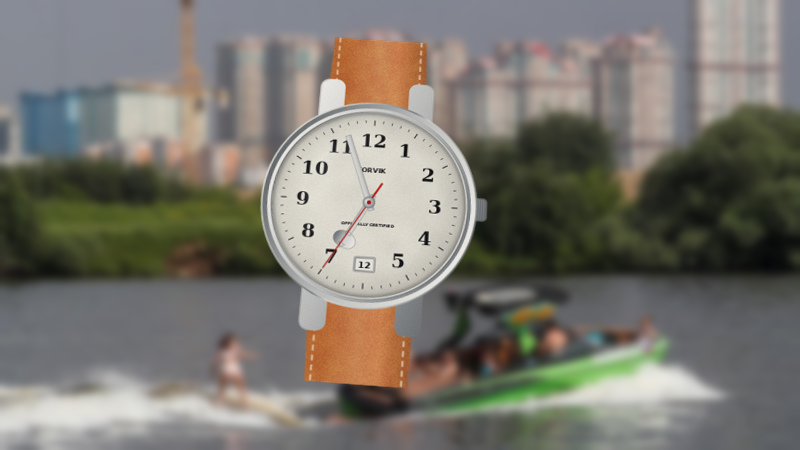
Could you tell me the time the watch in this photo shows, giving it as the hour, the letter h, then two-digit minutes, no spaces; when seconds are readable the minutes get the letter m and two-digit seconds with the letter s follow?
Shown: 6h56m35s
